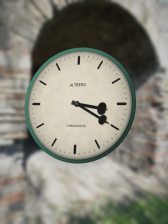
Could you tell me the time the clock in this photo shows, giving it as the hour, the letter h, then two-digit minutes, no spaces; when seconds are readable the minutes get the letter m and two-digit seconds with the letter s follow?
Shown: 3h20
